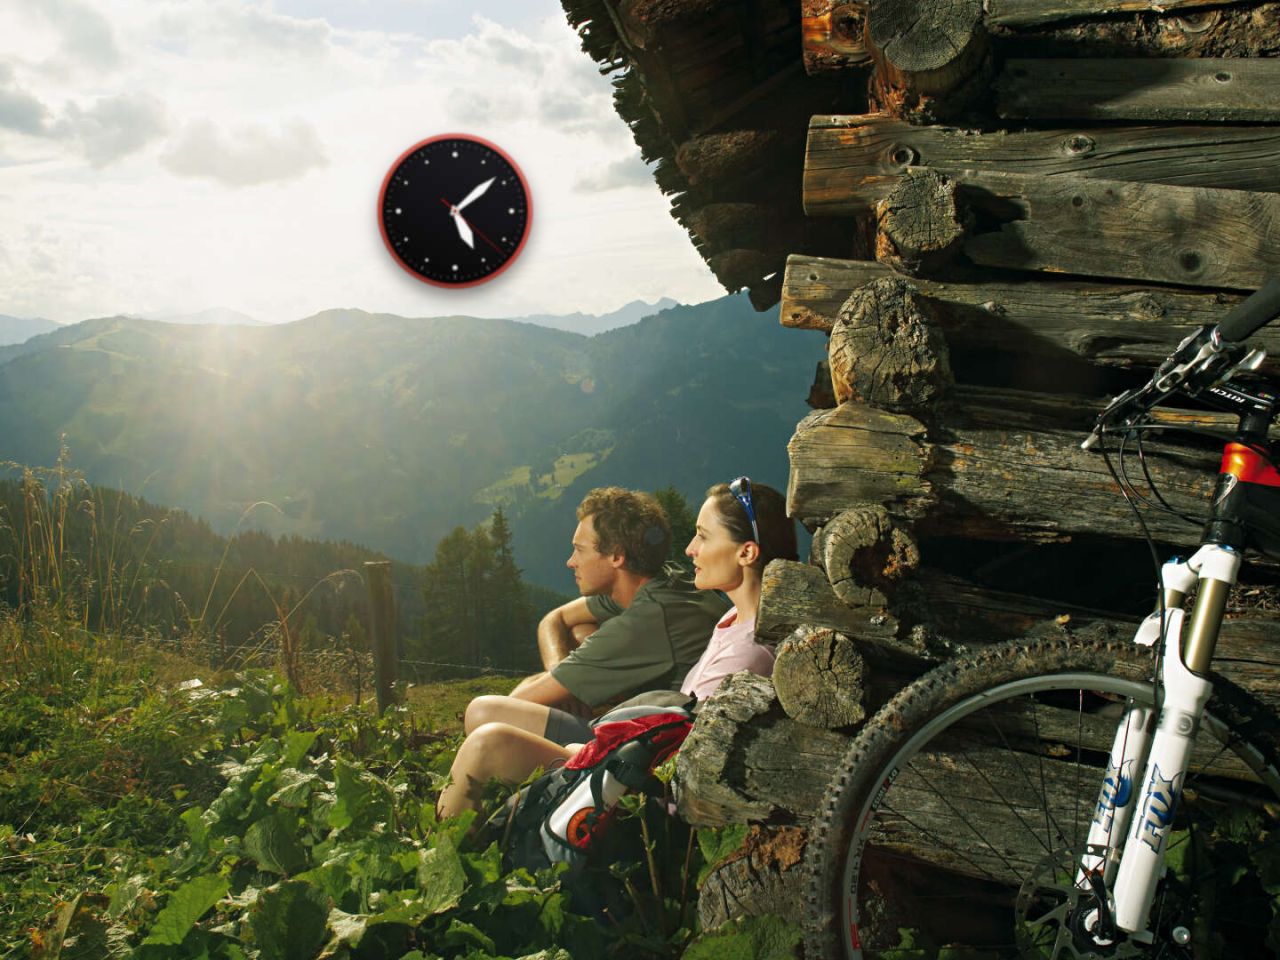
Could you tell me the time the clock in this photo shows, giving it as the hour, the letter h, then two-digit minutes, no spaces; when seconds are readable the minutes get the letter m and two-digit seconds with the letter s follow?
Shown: 5h08m22s
